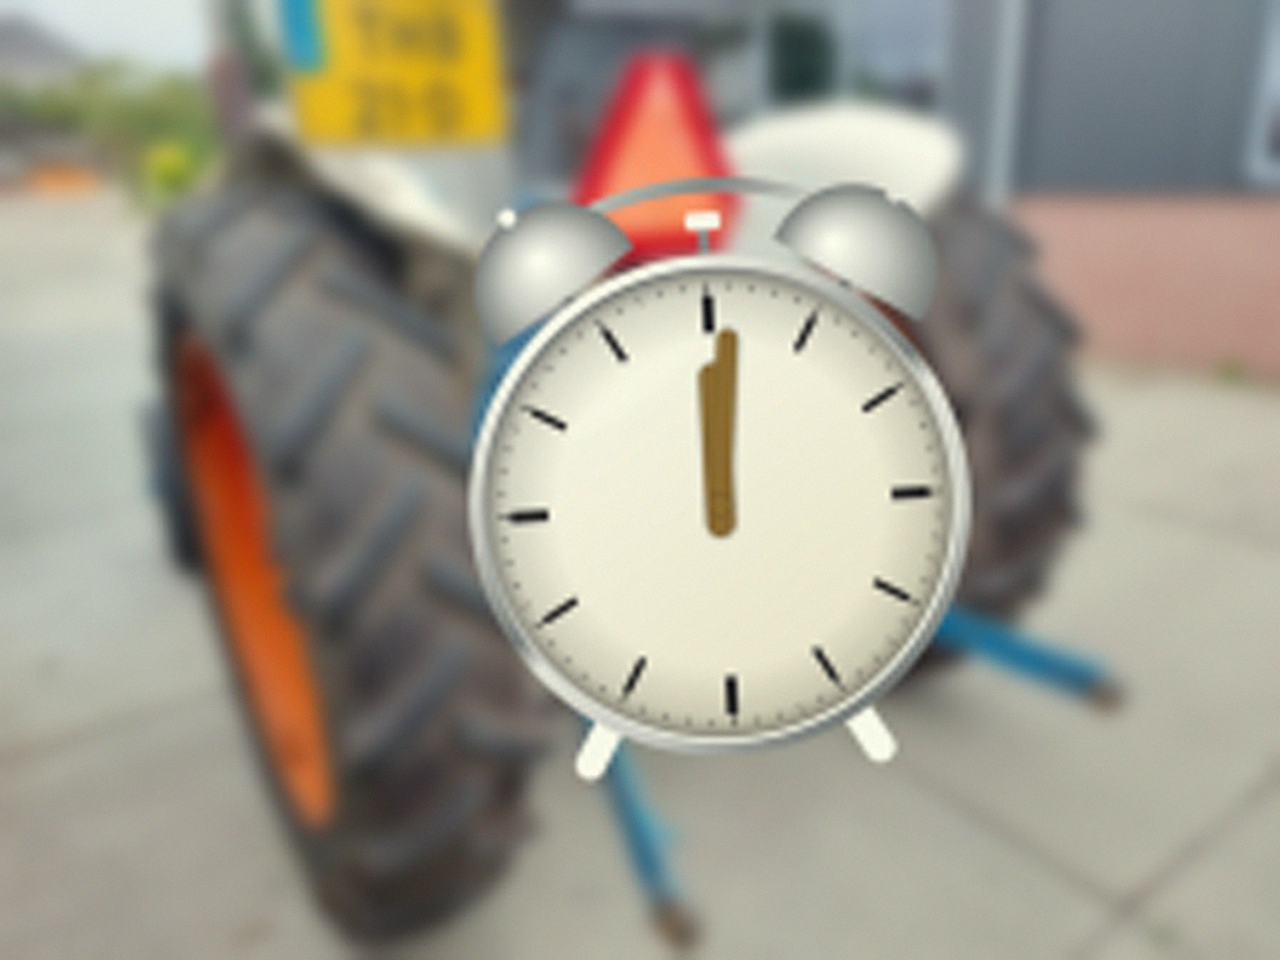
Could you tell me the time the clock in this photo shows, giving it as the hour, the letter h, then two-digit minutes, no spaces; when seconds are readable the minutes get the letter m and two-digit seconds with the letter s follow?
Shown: 12h01
